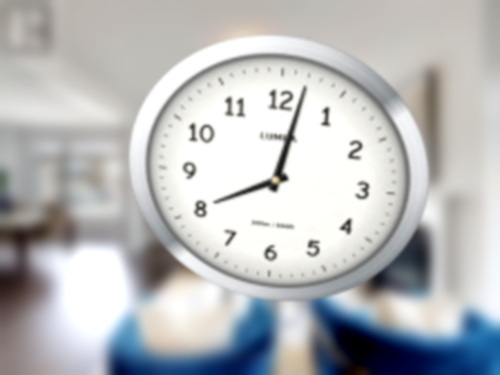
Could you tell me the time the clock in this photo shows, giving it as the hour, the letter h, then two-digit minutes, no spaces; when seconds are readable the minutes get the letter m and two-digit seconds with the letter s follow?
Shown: 8h02
